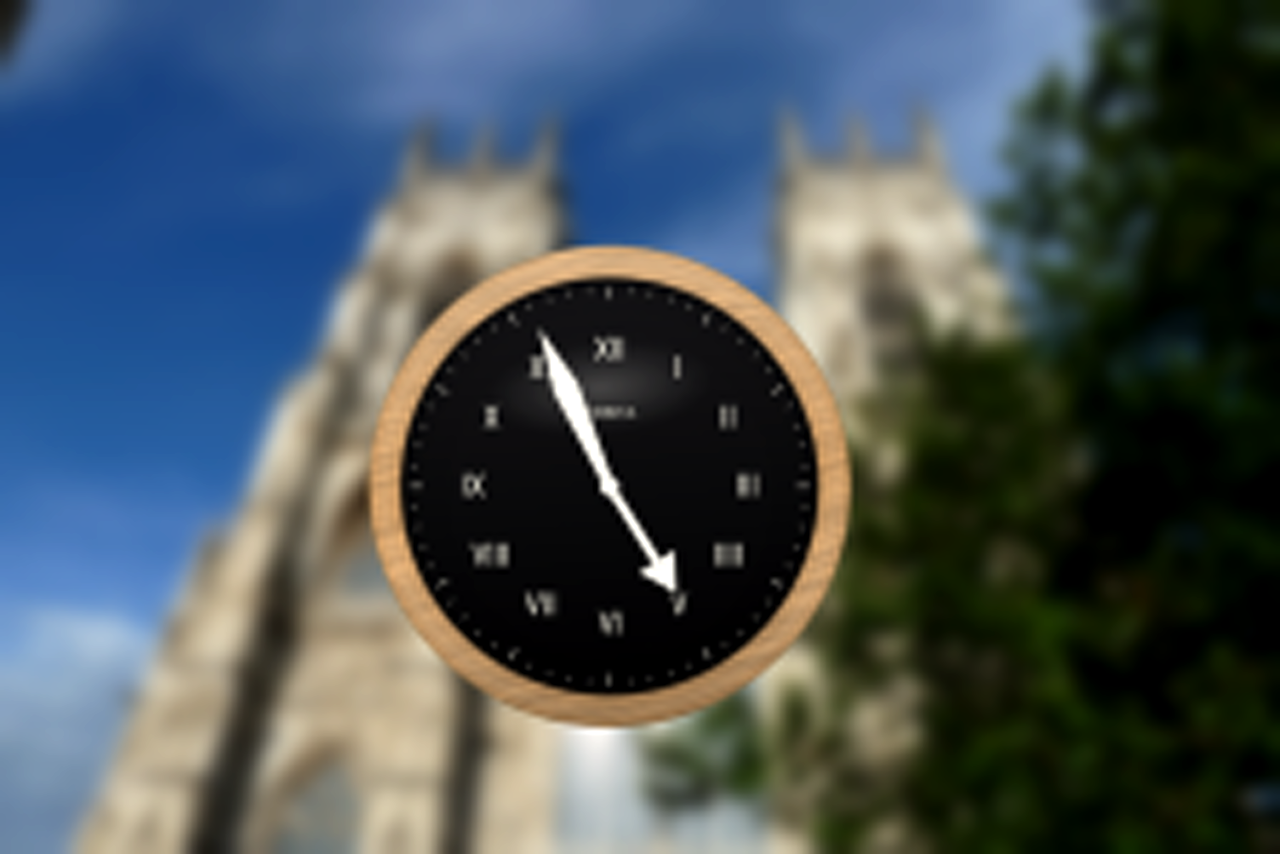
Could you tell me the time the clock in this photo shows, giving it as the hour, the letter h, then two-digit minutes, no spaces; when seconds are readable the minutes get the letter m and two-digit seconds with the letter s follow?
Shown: 4h56
